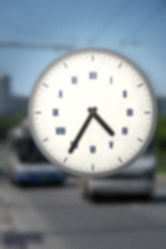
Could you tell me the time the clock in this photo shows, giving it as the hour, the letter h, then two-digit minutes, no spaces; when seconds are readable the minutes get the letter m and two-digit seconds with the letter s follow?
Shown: 4h35
